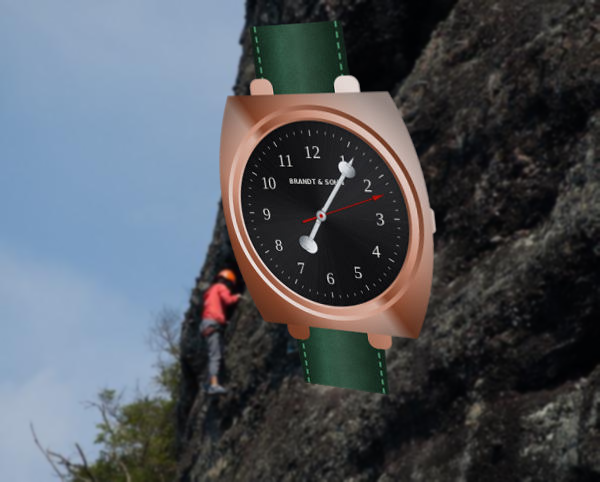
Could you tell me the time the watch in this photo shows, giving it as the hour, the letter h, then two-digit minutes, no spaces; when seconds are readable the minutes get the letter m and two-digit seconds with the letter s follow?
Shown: 7h06m12s
